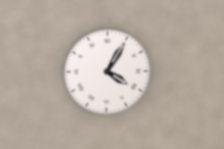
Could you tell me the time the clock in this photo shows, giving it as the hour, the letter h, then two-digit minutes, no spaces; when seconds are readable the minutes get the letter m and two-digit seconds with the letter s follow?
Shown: 4h05
